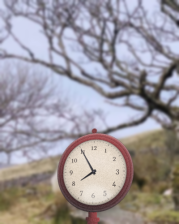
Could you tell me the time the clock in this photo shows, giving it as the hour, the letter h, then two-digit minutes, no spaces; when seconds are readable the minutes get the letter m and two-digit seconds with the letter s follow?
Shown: 7h55
